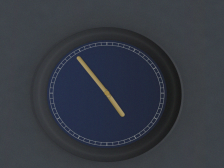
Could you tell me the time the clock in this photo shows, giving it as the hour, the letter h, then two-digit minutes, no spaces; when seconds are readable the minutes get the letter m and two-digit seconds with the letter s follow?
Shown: 4h54
